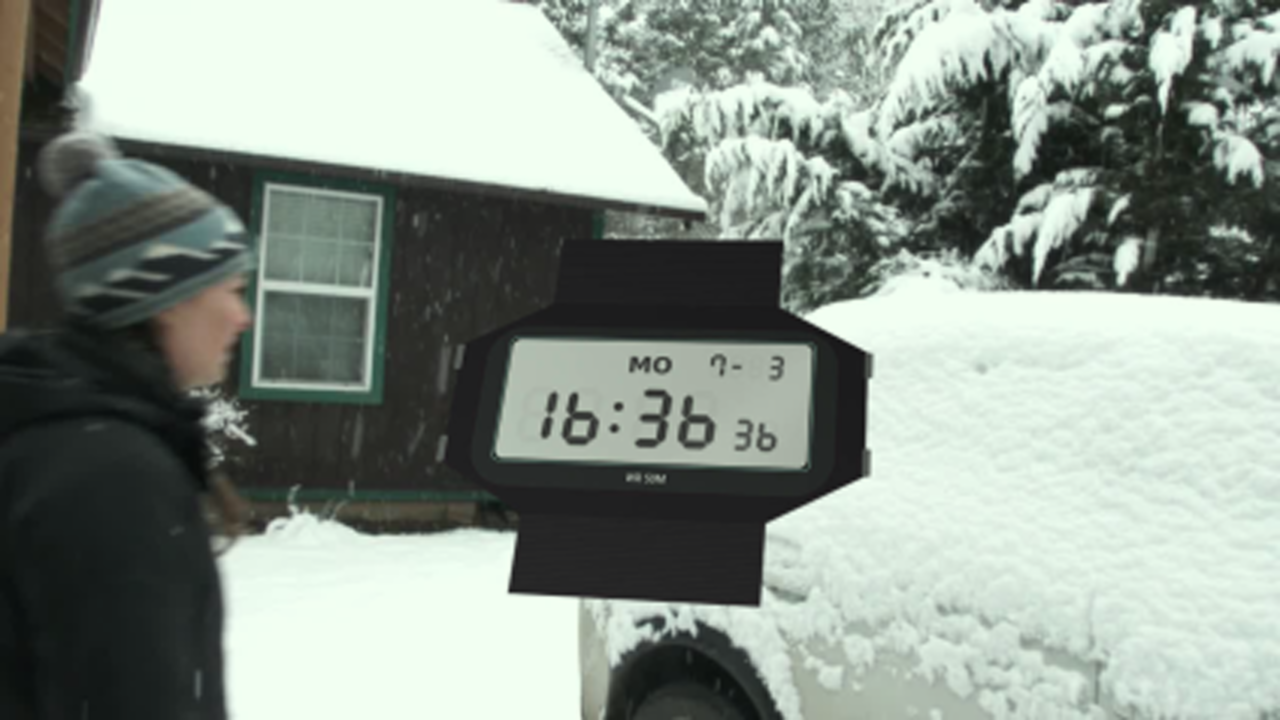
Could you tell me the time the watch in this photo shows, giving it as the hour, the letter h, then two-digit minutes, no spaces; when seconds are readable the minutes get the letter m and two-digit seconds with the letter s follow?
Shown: 16h36m36s
